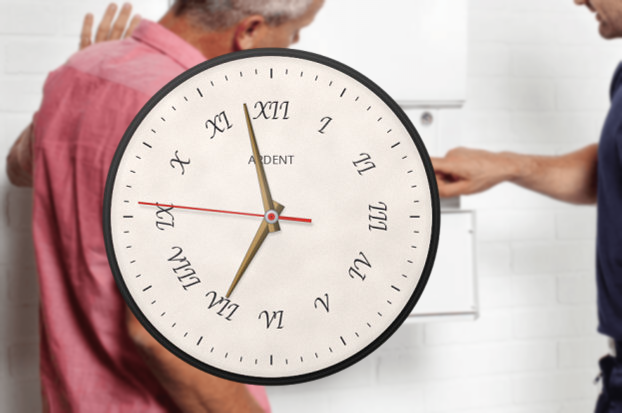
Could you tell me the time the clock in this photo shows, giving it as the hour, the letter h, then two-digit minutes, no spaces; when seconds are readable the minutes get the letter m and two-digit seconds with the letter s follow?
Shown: 6h57m46s
